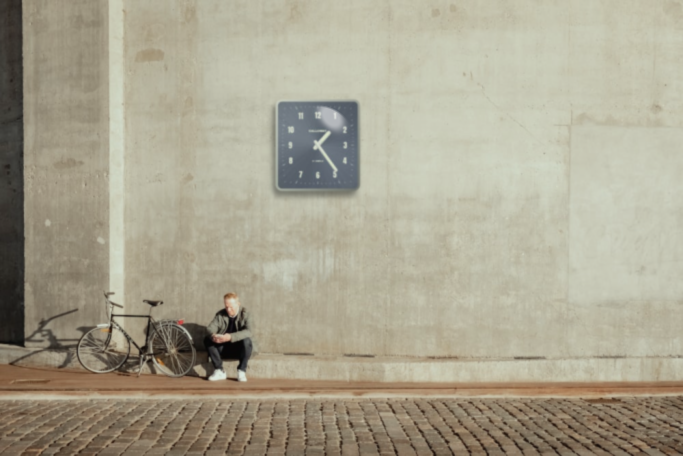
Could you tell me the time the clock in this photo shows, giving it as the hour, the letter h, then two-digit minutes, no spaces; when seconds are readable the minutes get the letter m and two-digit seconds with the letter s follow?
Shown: 1h24
